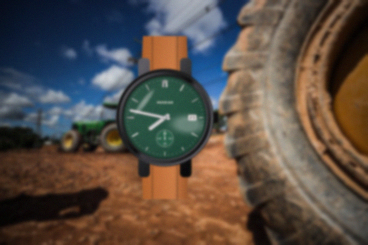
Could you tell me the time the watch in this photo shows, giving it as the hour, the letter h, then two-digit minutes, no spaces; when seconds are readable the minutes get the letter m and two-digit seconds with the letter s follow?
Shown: 7h47
